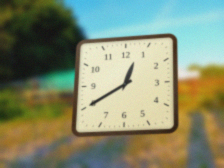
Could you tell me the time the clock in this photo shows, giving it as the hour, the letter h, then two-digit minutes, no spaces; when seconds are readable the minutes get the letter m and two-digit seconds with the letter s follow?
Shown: 12h40
